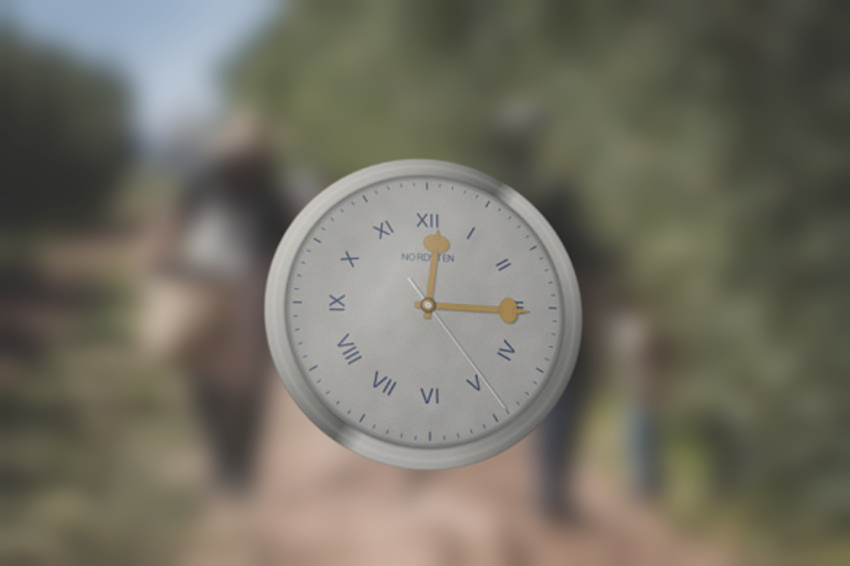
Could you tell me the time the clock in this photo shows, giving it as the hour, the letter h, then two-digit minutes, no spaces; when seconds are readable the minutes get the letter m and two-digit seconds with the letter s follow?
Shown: 12h15m24s
